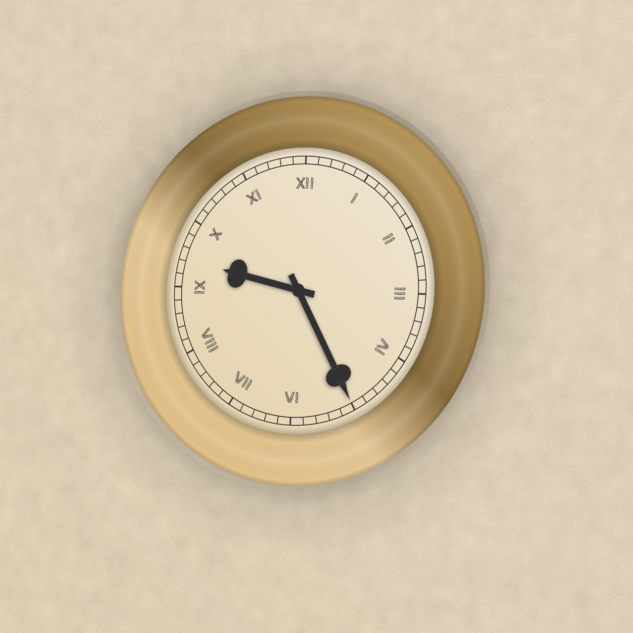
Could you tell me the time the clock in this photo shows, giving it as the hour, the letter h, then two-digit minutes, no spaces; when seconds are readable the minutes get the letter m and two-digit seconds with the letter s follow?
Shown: 9h25
